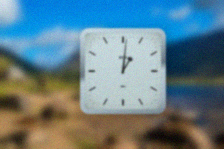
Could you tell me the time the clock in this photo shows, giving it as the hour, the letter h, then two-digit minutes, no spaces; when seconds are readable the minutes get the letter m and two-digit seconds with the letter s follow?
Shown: 1h01
